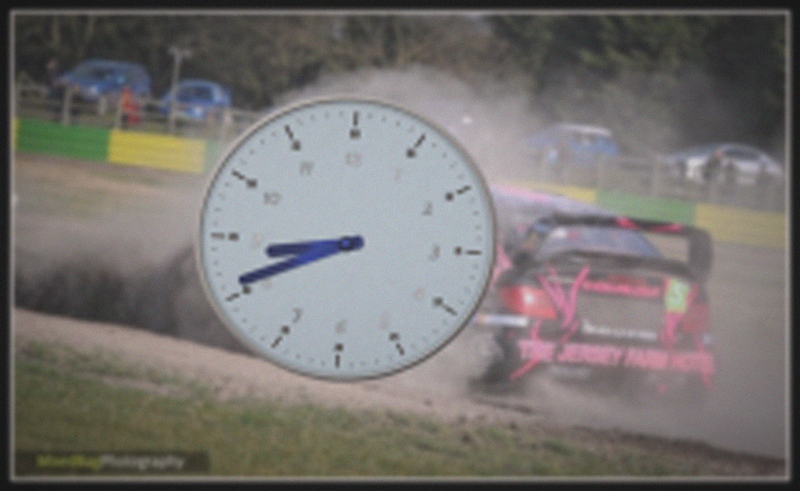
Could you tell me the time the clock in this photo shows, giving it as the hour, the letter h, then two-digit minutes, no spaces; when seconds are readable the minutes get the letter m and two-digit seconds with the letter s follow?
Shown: 8h41
